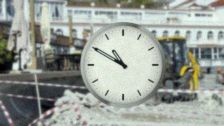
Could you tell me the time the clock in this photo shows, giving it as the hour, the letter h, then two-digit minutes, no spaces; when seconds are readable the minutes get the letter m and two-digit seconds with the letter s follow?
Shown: 10h50
